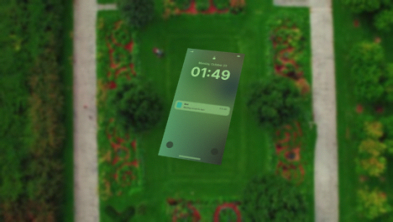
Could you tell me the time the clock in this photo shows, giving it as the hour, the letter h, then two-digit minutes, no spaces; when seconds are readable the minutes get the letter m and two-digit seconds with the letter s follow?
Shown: 1h49
